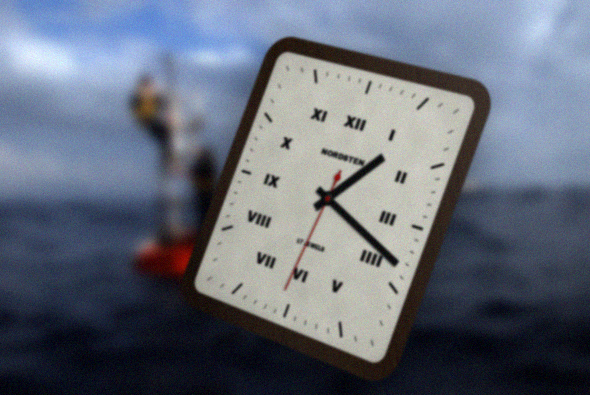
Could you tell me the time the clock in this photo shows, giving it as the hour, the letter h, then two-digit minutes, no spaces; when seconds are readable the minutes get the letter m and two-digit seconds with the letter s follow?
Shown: 1h18m31s
